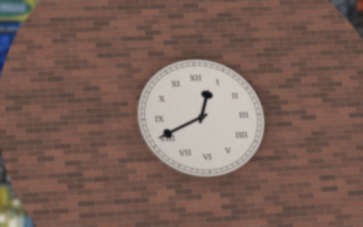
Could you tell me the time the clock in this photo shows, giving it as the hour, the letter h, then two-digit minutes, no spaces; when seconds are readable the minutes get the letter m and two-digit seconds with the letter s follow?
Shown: 12h41
